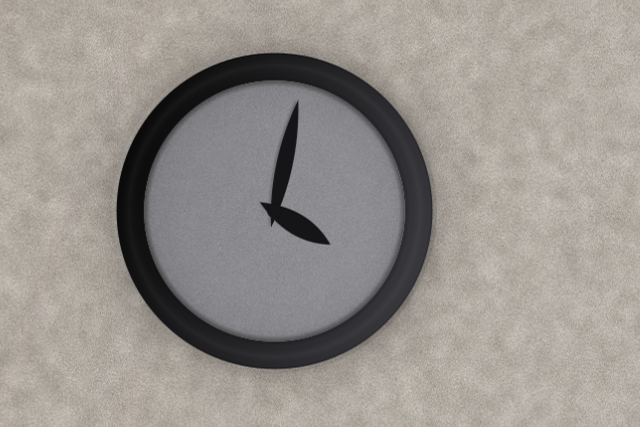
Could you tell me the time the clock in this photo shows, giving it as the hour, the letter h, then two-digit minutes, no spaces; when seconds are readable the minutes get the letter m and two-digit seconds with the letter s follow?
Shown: 4h02
